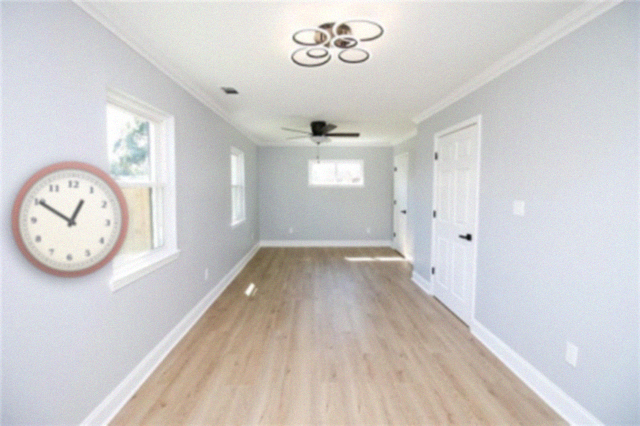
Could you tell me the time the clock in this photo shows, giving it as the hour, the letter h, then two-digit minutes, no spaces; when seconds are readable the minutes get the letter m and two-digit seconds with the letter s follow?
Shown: 12h50
